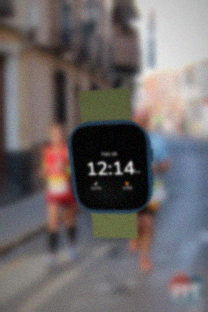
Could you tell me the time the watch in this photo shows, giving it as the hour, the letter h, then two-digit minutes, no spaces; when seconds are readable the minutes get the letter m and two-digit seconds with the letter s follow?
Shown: 12h14
